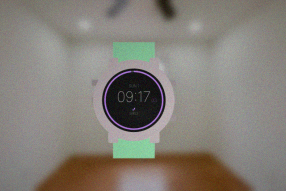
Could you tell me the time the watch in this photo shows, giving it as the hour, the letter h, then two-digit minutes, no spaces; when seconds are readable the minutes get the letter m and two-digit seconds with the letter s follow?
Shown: 9h17
